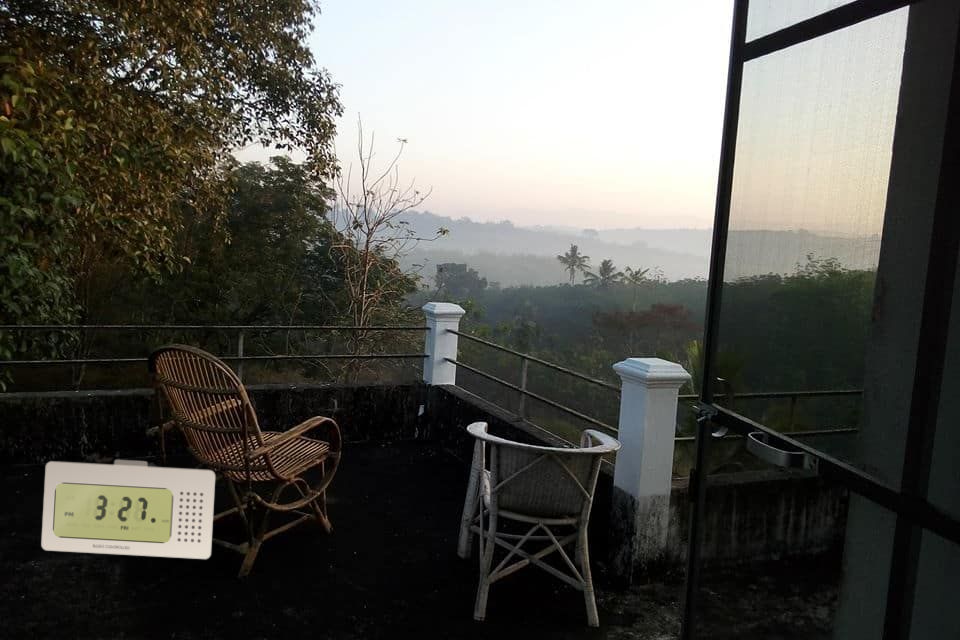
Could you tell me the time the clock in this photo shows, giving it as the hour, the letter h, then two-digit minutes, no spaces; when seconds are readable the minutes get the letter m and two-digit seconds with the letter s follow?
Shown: 3h27
